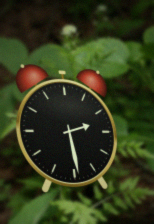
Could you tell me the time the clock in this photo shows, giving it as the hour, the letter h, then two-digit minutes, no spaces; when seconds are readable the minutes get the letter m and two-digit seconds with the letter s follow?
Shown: 2h29
